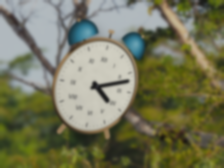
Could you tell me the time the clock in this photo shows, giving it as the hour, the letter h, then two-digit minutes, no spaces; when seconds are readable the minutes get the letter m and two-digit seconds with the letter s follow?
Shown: 4h12
